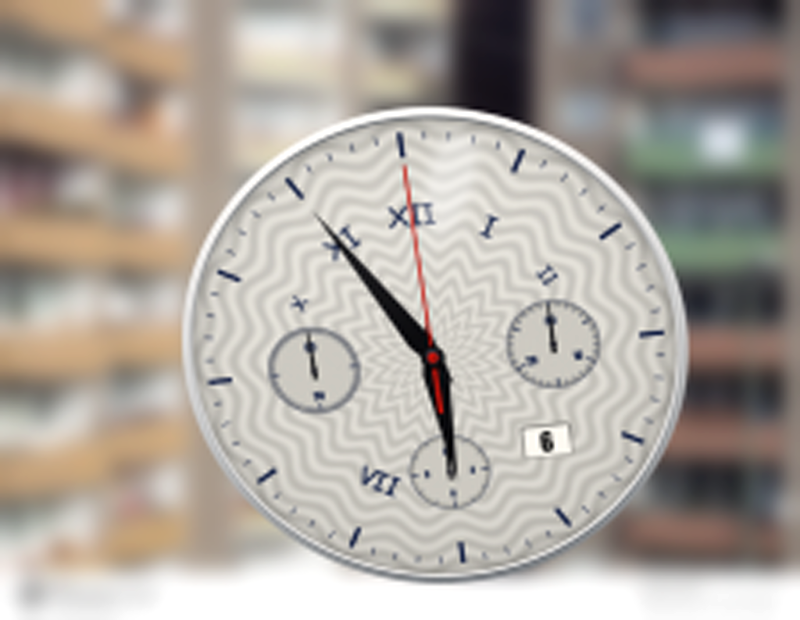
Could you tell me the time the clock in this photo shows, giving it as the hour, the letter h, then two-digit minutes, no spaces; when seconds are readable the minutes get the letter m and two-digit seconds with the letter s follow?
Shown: 5h55
